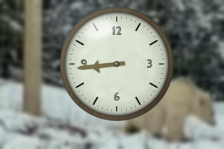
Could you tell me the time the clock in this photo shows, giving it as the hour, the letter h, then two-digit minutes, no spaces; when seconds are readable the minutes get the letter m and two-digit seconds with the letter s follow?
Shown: 8h44
